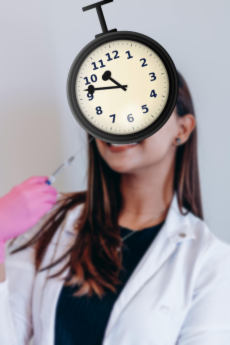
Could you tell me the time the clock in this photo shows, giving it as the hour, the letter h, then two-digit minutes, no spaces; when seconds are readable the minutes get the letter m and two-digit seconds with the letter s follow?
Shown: 10h47
